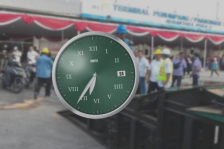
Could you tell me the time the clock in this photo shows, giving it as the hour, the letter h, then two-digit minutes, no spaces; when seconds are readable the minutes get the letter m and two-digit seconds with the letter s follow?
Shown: 6h36
